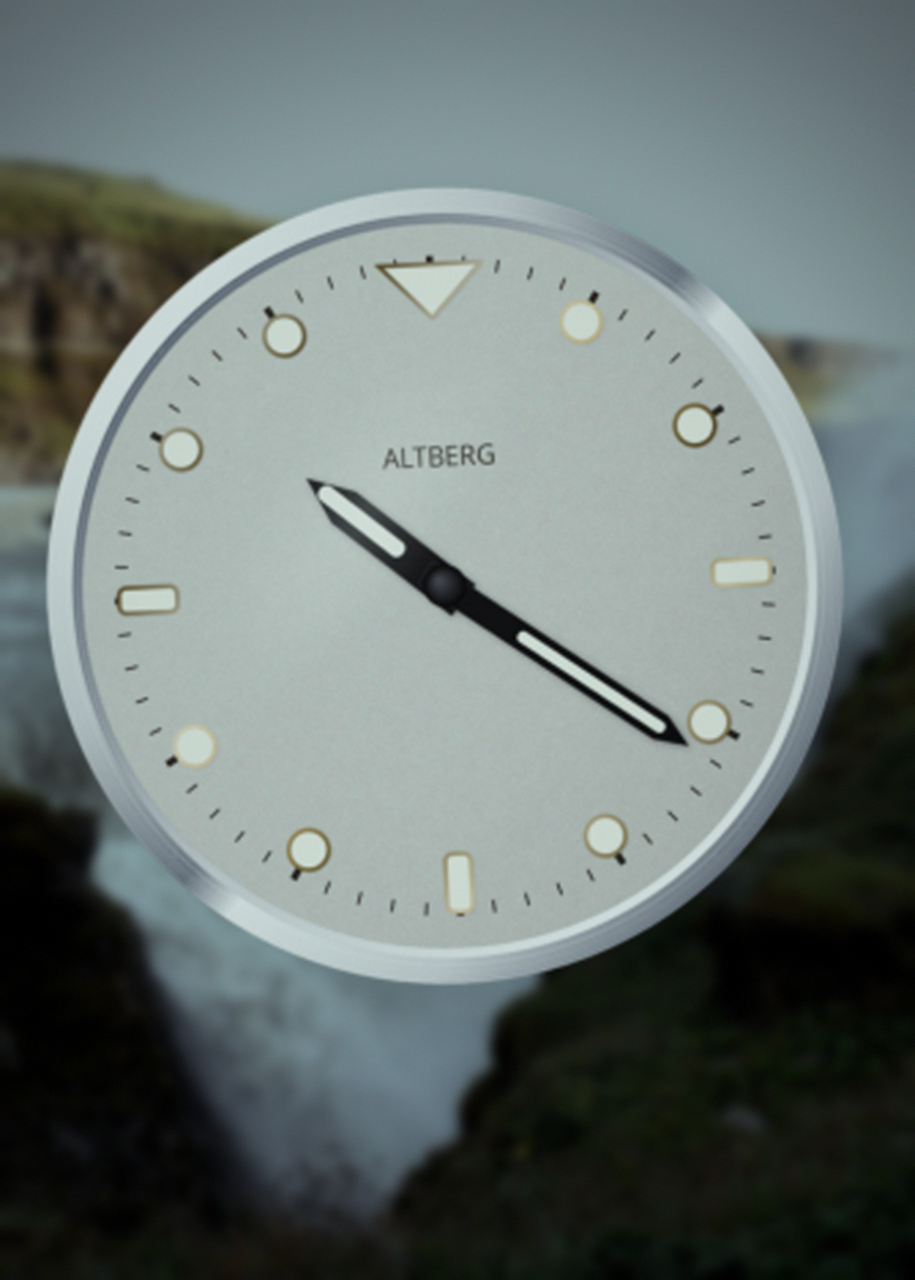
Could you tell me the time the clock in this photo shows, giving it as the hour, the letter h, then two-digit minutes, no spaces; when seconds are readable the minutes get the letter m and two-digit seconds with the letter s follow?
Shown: 10h21
